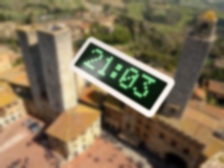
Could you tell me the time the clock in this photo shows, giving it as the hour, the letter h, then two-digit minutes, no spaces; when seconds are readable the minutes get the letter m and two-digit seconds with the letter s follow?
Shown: 21h03
